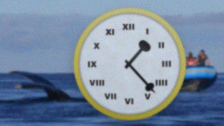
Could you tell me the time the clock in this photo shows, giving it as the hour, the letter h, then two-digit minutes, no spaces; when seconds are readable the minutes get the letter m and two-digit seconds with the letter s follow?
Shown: 1h23
